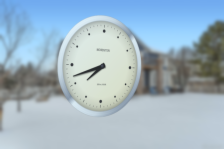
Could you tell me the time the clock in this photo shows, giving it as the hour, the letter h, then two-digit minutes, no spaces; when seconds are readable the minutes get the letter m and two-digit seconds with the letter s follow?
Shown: 7h42
